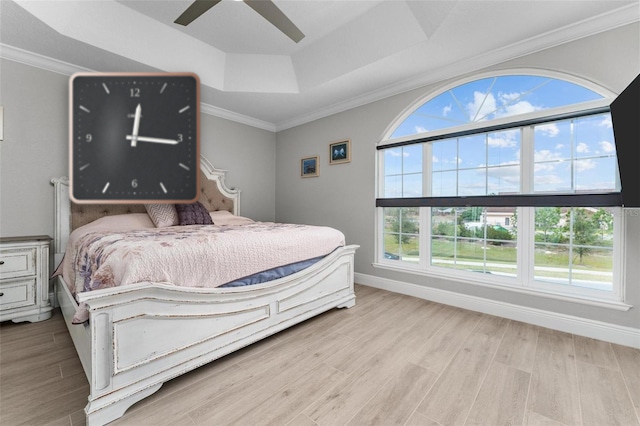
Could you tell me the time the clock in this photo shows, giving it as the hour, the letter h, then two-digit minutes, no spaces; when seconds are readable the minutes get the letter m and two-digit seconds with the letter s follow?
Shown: 12h16
